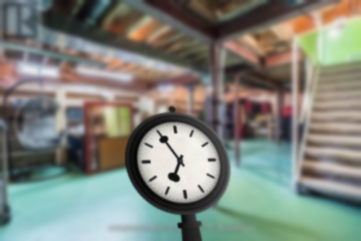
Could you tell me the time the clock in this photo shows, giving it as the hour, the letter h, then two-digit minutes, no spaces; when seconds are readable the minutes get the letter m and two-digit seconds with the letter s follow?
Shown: 6h55
